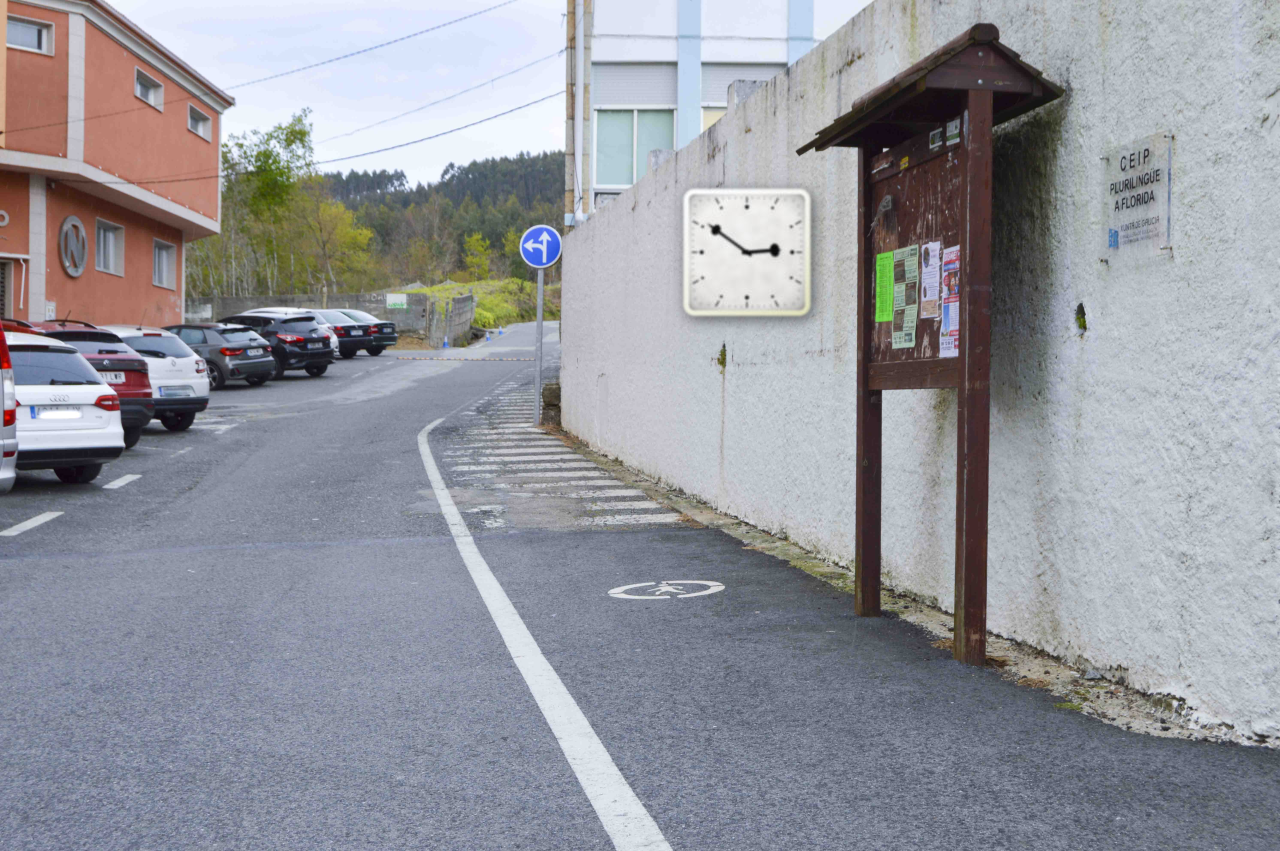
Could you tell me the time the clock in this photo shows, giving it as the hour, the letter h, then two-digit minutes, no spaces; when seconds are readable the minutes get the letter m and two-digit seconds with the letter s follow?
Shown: 2h51
